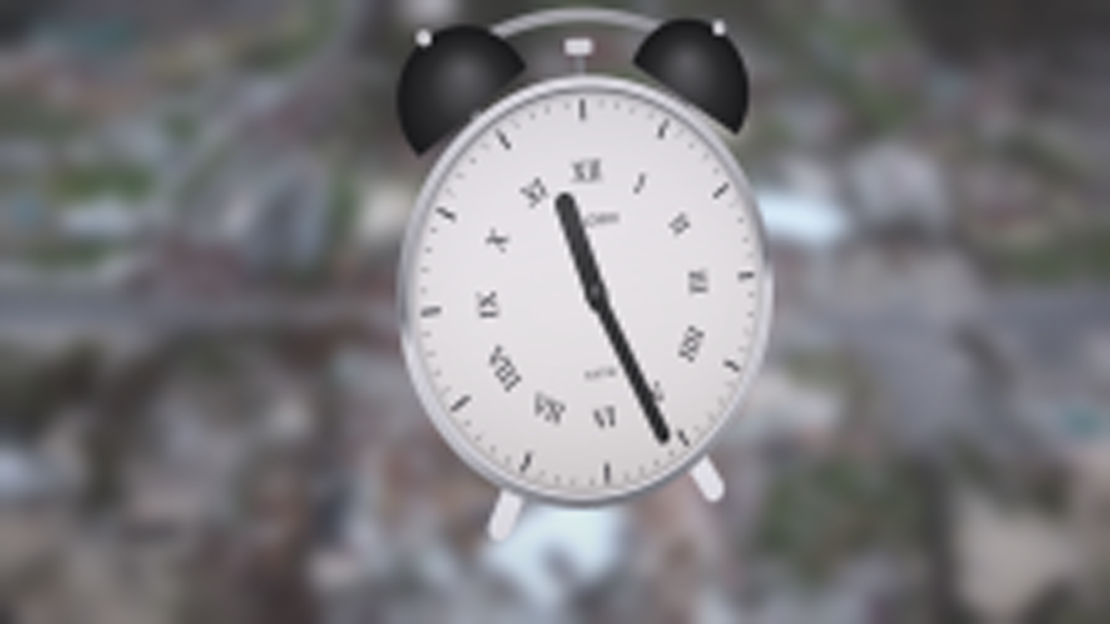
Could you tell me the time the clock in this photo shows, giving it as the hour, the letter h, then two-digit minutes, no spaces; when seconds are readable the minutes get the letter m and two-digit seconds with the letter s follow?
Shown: 11h26
